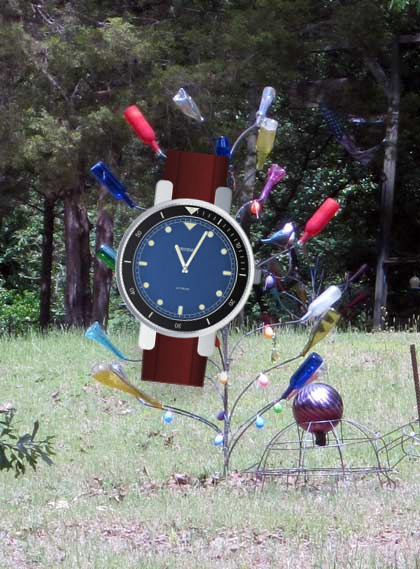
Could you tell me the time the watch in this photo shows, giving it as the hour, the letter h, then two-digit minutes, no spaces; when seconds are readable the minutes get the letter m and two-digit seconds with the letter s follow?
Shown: 11h04
